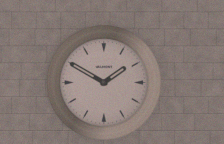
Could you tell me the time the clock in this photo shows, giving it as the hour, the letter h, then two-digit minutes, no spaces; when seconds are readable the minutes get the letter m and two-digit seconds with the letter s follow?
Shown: 1h50
